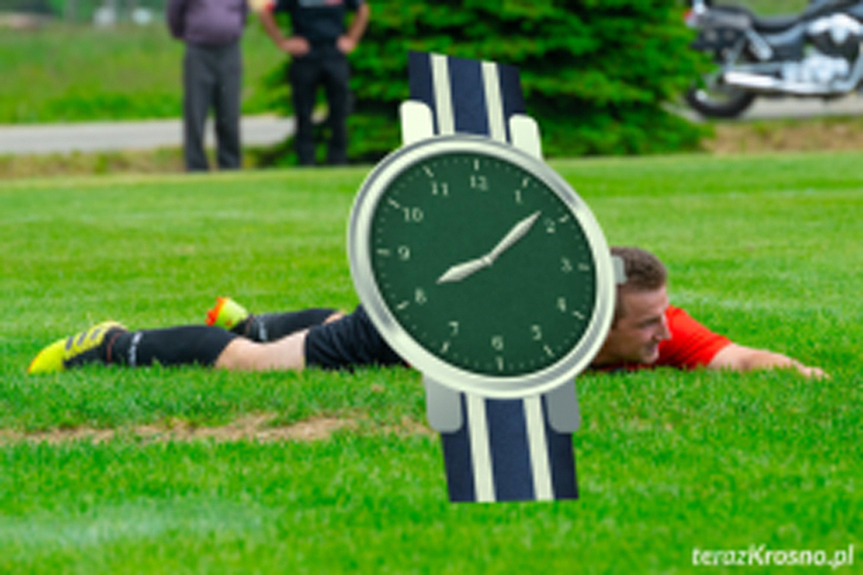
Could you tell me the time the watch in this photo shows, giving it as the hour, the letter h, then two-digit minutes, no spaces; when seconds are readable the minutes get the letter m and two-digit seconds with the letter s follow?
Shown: 8h08
